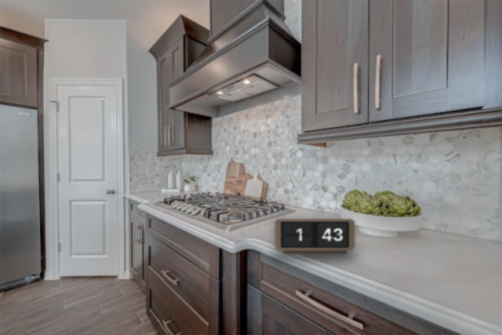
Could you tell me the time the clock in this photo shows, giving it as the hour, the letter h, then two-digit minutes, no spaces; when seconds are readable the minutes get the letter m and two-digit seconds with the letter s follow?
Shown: 1h43
